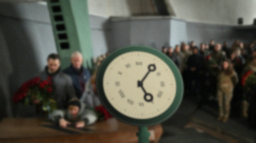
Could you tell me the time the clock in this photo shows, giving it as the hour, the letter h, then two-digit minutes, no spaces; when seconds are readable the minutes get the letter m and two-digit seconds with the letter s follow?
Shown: 5h06
